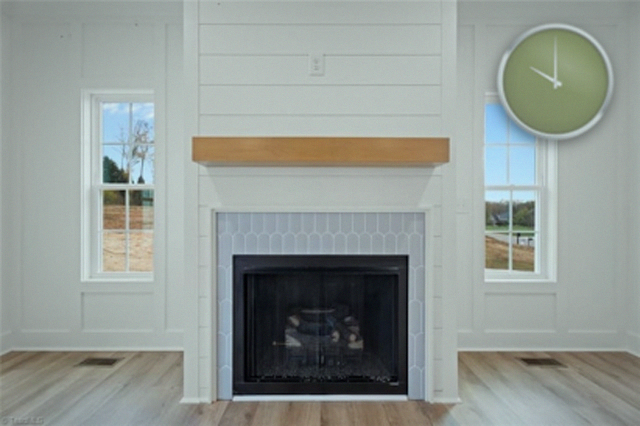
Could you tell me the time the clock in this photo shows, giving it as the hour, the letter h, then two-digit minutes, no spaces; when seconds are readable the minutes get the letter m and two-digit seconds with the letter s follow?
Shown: 10h00
